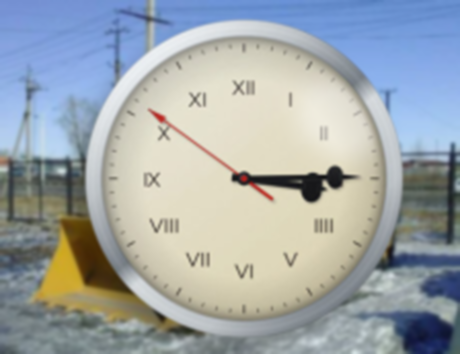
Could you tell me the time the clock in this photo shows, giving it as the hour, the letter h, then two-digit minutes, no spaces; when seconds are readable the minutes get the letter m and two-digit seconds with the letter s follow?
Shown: 3h14m51s
